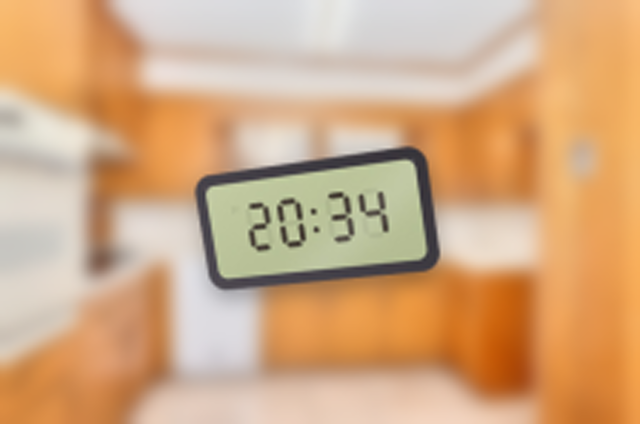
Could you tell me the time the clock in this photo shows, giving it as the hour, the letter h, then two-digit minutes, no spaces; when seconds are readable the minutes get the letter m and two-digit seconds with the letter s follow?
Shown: 20h34
